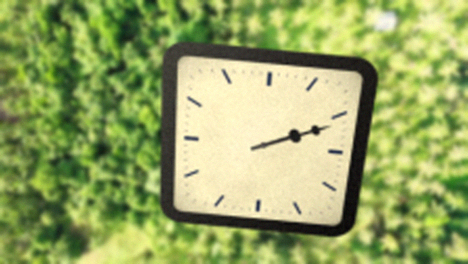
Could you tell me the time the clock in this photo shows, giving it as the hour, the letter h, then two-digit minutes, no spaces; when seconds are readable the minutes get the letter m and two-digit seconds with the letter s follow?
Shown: 2h11
